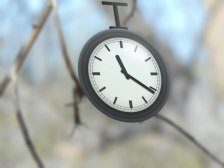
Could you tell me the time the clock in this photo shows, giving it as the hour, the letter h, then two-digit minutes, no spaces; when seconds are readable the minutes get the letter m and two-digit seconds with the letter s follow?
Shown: 11h21
